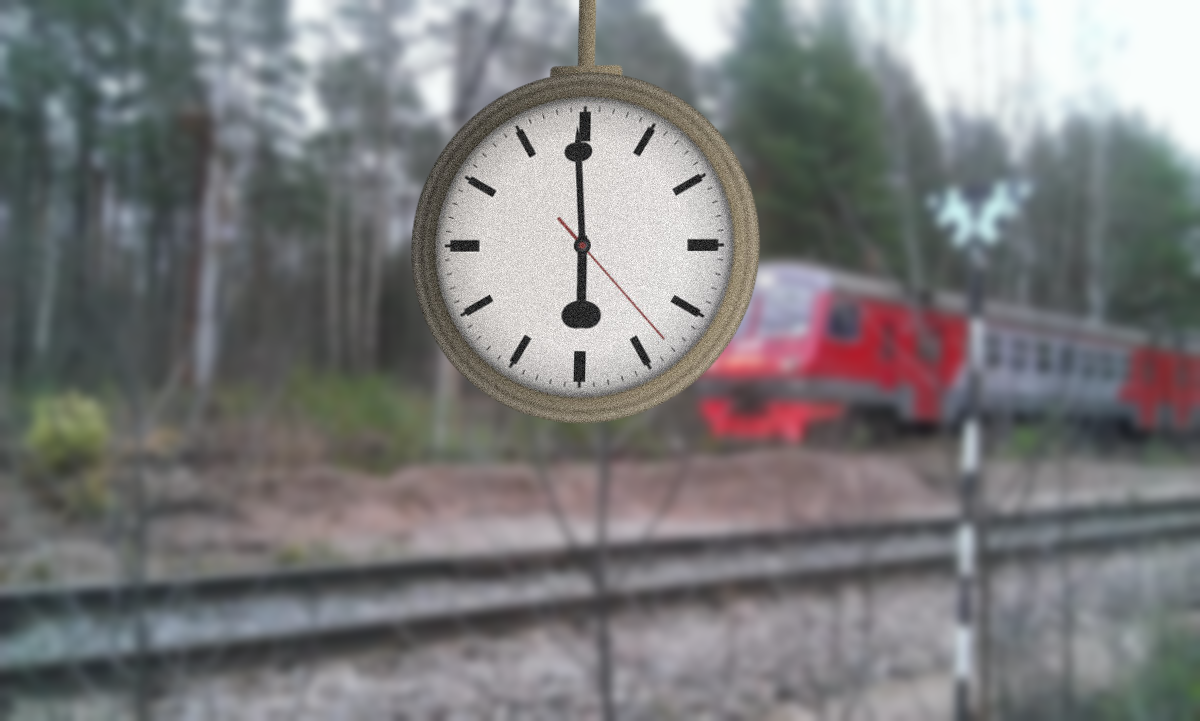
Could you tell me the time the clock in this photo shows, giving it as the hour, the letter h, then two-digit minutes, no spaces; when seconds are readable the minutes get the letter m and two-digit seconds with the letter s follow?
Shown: 5h59m23s
